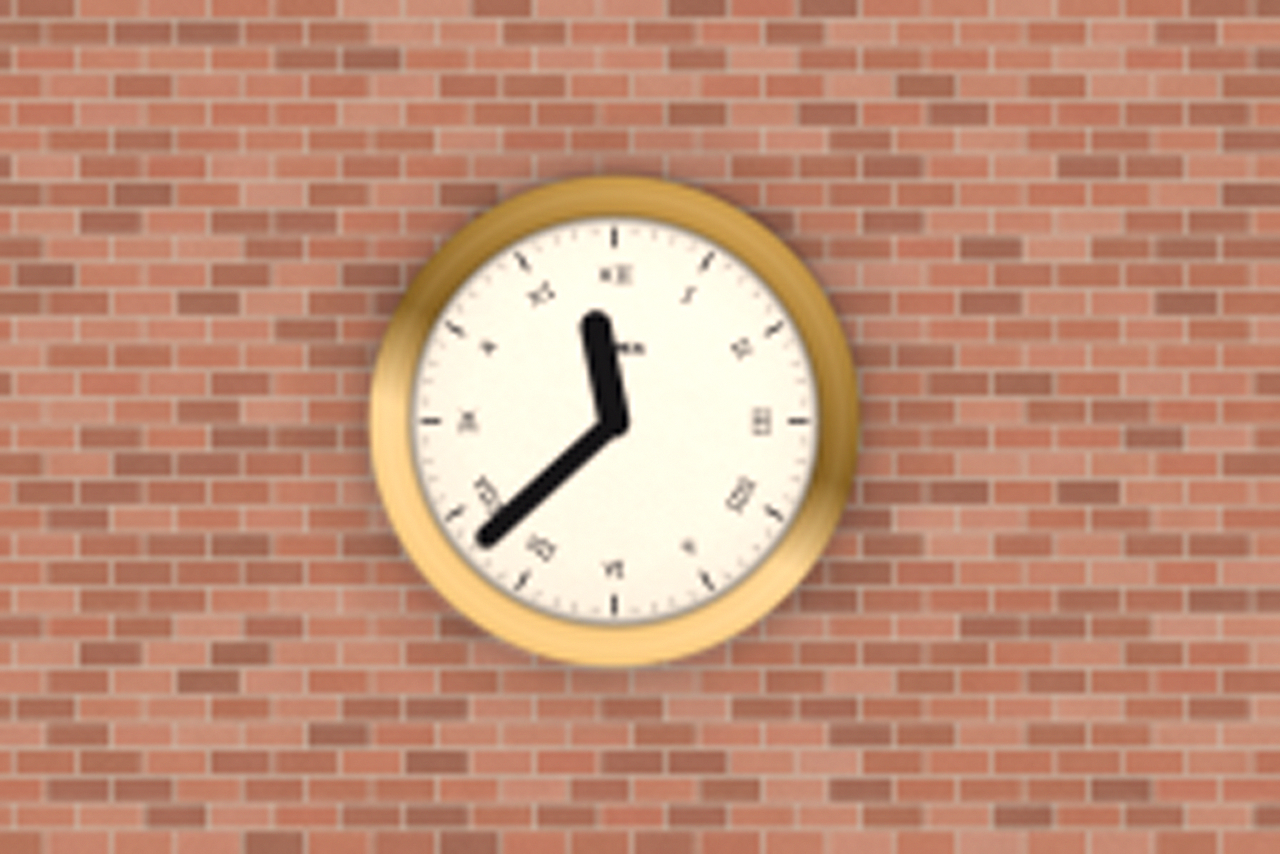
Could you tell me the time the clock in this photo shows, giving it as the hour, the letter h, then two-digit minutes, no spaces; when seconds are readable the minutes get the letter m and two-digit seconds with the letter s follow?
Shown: 11h38
